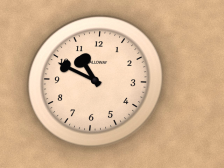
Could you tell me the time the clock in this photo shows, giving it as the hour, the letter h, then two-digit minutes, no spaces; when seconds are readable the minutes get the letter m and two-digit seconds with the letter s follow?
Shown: 10h49
